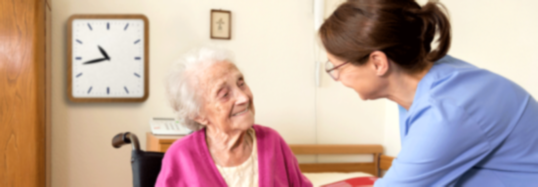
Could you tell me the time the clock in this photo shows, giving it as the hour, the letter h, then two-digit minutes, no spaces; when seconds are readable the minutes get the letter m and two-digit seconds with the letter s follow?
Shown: 10h43
